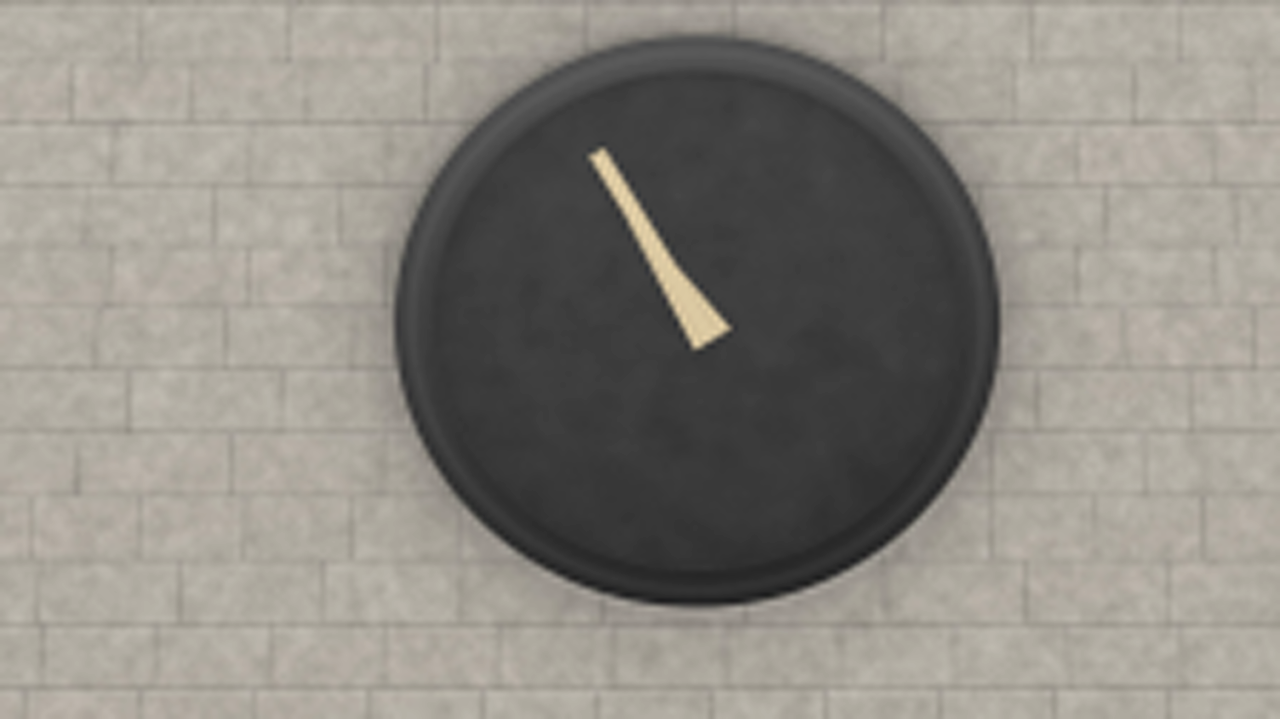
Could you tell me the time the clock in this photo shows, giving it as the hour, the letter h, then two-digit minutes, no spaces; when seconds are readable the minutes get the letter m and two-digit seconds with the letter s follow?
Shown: 10h55
